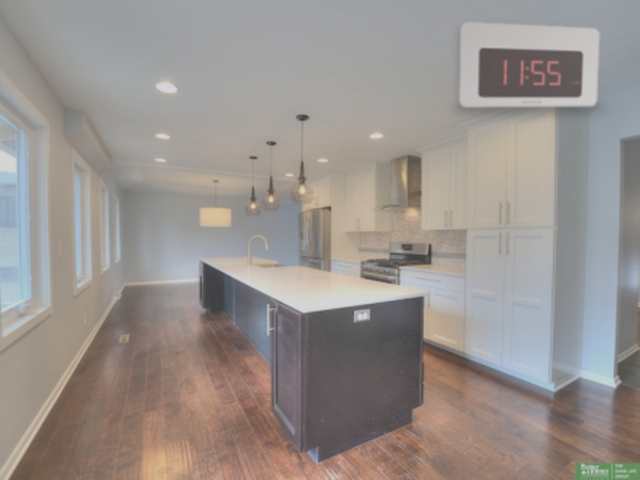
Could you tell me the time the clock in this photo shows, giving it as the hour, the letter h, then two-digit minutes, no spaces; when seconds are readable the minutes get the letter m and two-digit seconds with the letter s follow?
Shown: 11h55
